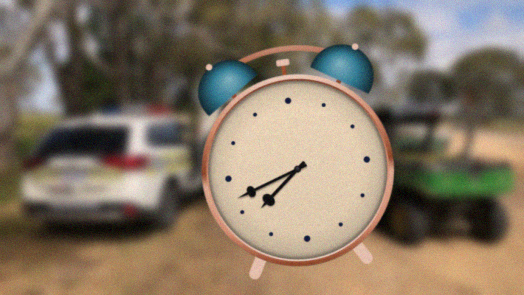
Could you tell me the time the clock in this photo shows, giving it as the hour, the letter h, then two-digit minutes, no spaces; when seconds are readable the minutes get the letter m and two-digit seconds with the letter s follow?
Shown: 7h42
